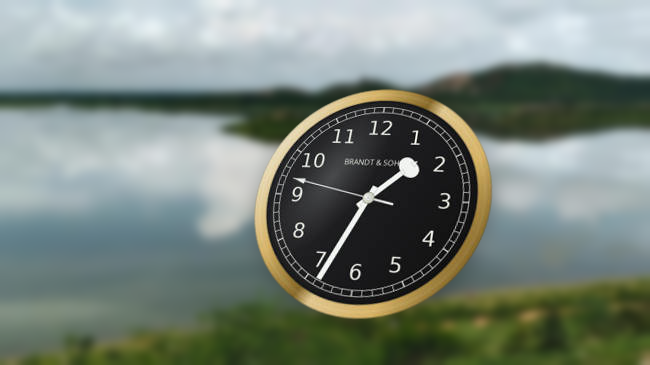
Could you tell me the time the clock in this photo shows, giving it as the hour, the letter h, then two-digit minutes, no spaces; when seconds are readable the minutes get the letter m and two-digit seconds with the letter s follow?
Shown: 1h33m47s
